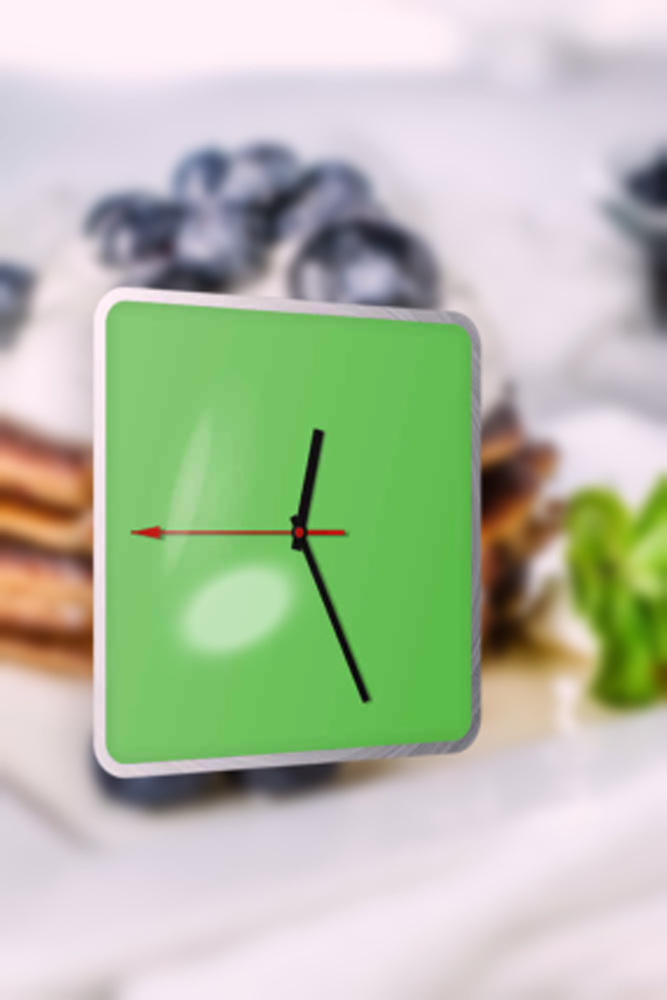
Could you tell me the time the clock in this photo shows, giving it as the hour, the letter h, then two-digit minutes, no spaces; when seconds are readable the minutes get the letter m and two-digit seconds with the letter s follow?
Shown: 12h25m45s
